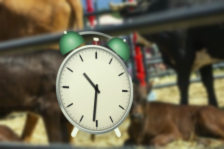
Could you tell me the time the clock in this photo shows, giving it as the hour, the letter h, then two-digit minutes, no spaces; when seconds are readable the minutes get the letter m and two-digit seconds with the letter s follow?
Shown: 10h31
